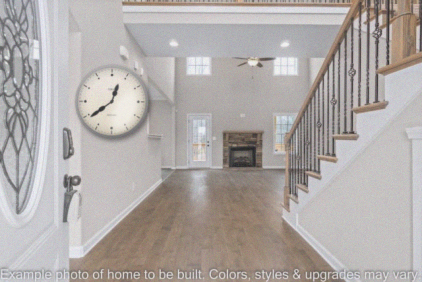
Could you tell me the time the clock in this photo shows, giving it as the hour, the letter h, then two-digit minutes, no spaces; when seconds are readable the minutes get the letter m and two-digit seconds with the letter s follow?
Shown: 12h39
